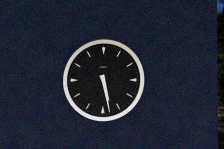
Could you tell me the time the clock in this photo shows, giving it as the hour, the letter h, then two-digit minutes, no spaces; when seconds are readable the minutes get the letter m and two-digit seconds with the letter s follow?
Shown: 5h28
